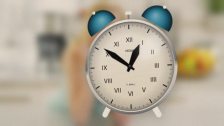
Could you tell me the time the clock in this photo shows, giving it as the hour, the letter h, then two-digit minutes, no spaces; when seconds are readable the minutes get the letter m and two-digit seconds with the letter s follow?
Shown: 12h51
